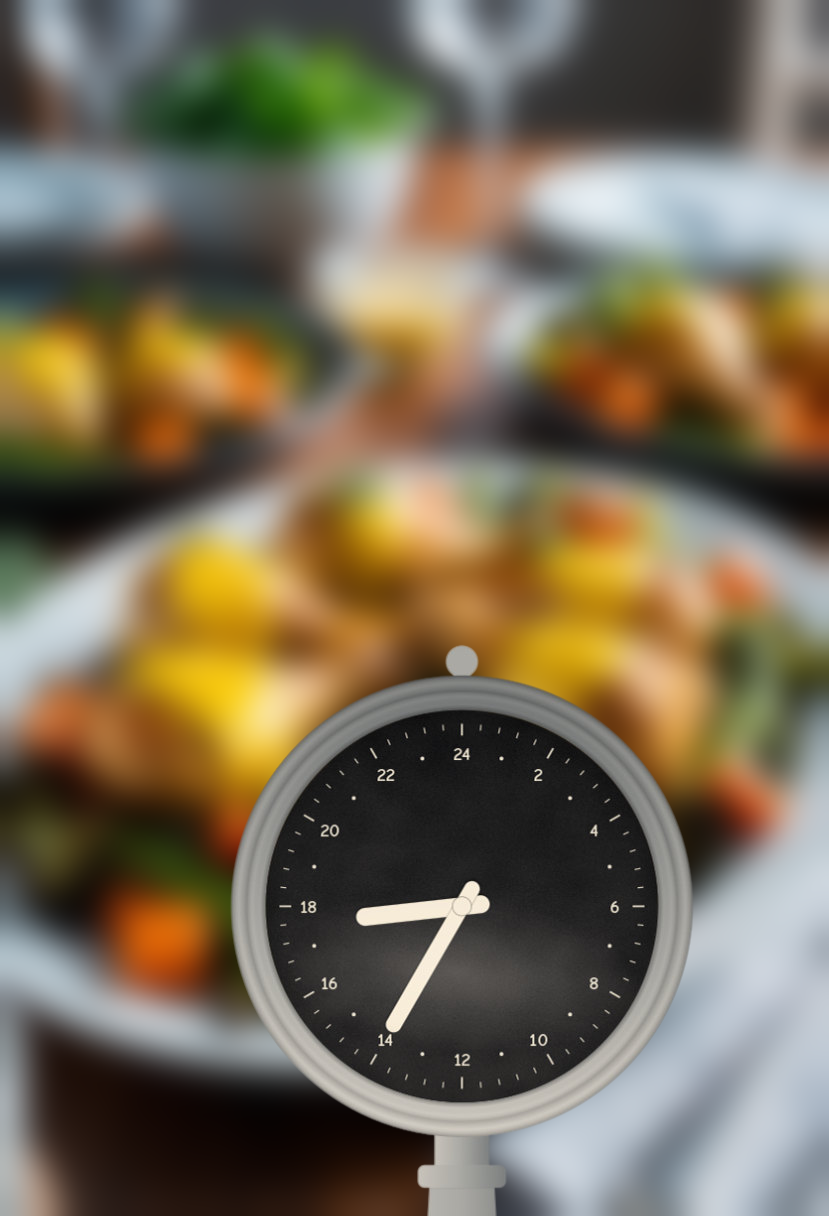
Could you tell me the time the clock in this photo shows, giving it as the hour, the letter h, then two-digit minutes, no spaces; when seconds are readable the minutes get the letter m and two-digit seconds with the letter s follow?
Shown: 17h35
